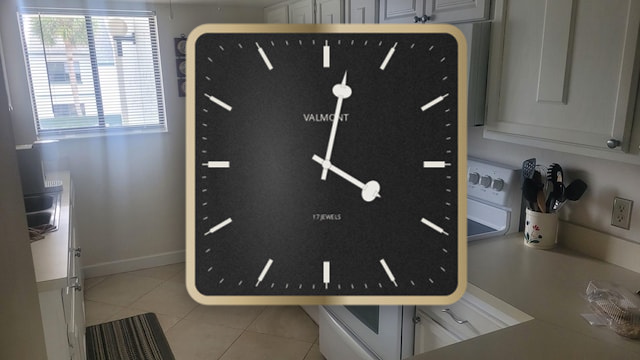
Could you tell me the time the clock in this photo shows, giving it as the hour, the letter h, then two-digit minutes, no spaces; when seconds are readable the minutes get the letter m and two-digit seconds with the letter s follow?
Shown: 4h02
